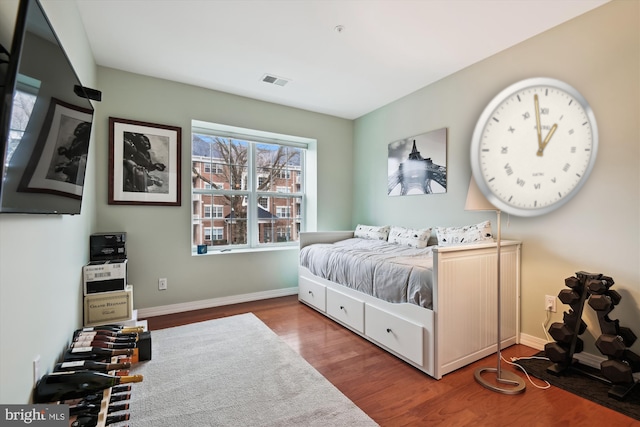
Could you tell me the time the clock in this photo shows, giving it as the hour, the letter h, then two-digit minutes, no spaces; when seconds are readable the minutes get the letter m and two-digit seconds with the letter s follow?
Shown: 12h58
